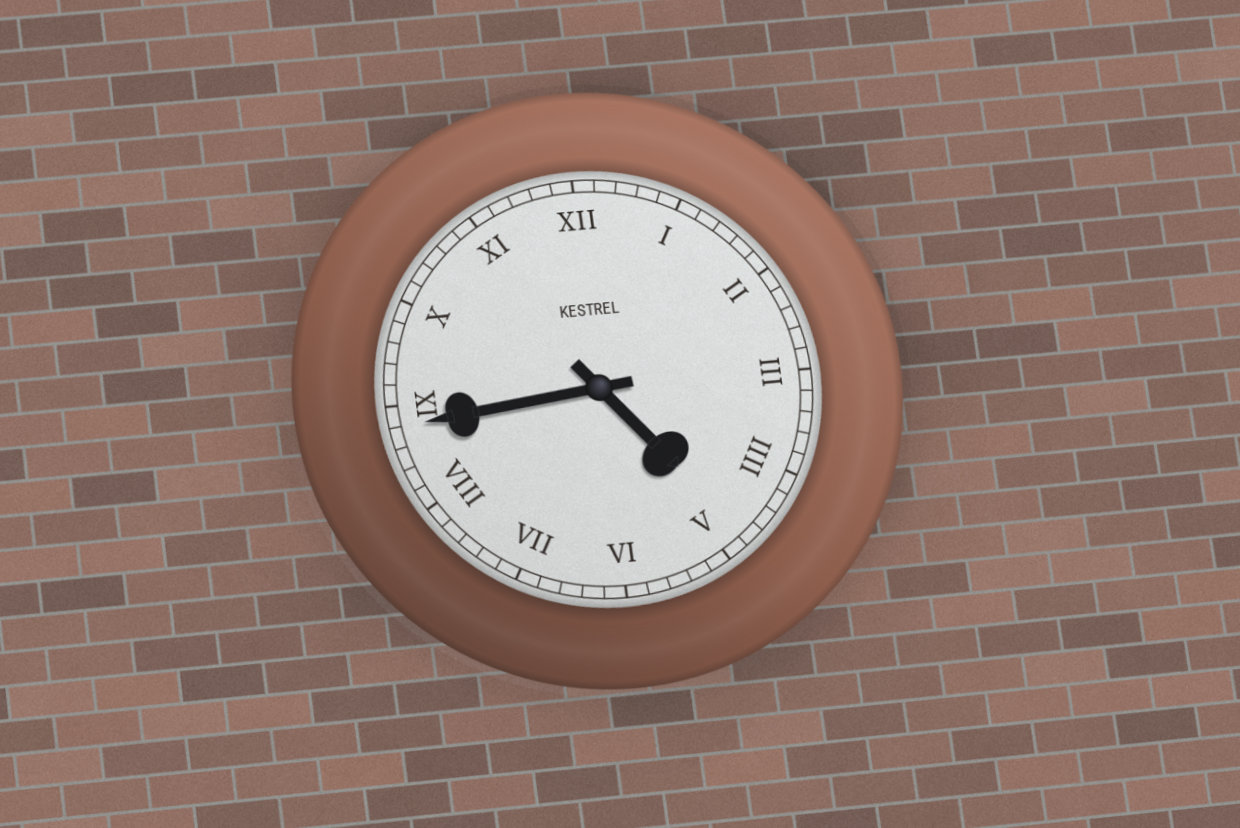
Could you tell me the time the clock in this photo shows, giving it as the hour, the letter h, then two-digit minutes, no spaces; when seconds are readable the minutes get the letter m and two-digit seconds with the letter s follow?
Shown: 4h44
